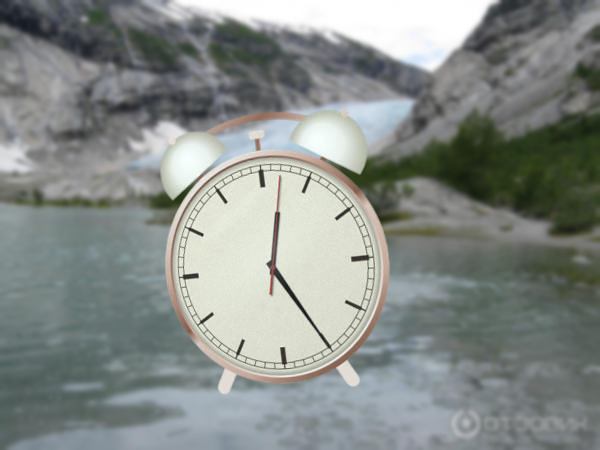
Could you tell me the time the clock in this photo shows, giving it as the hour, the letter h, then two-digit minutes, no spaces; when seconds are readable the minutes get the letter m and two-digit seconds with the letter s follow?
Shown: 12h25m02s
